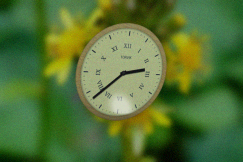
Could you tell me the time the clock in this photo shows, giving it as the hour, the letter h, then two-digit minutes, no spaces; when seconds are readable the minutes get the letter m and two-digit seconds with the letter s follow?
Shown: 2h38
